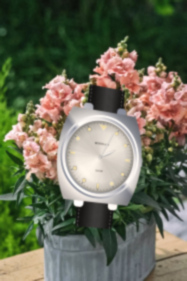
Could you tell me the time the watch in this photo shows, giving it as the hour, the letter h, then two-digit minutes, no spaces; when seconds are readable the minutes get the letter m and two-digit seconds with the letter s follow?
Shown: 2h04
